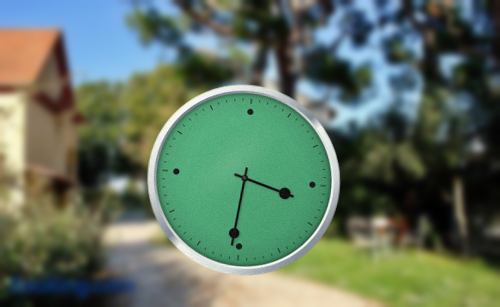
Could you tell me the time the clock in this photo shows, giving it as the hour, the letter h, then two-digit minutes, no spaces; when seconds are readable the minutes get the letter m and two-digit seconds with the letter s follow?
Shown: 3h31
